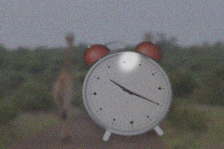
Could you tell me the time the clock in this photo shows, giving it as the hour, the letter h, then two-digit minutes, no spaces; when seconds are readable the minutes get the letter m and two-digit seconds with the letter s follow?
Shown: 10h20
